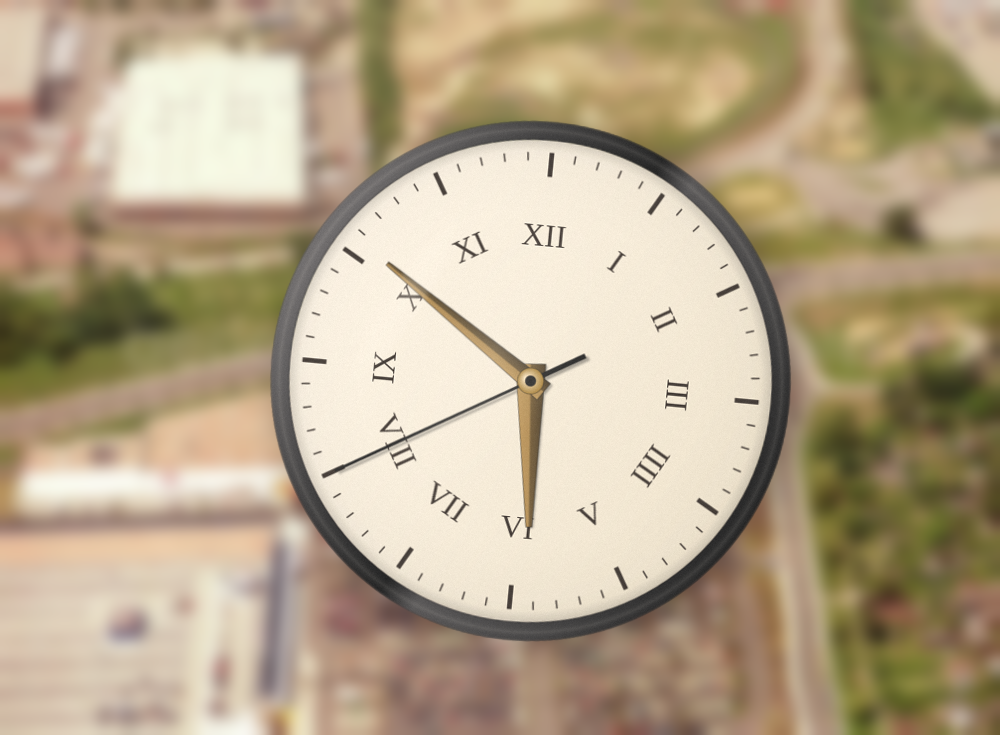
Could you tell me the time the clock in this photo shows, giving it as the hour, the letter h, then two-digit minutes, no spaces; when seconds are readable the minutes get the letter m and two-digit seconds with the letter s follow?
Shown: 5h50m40s
